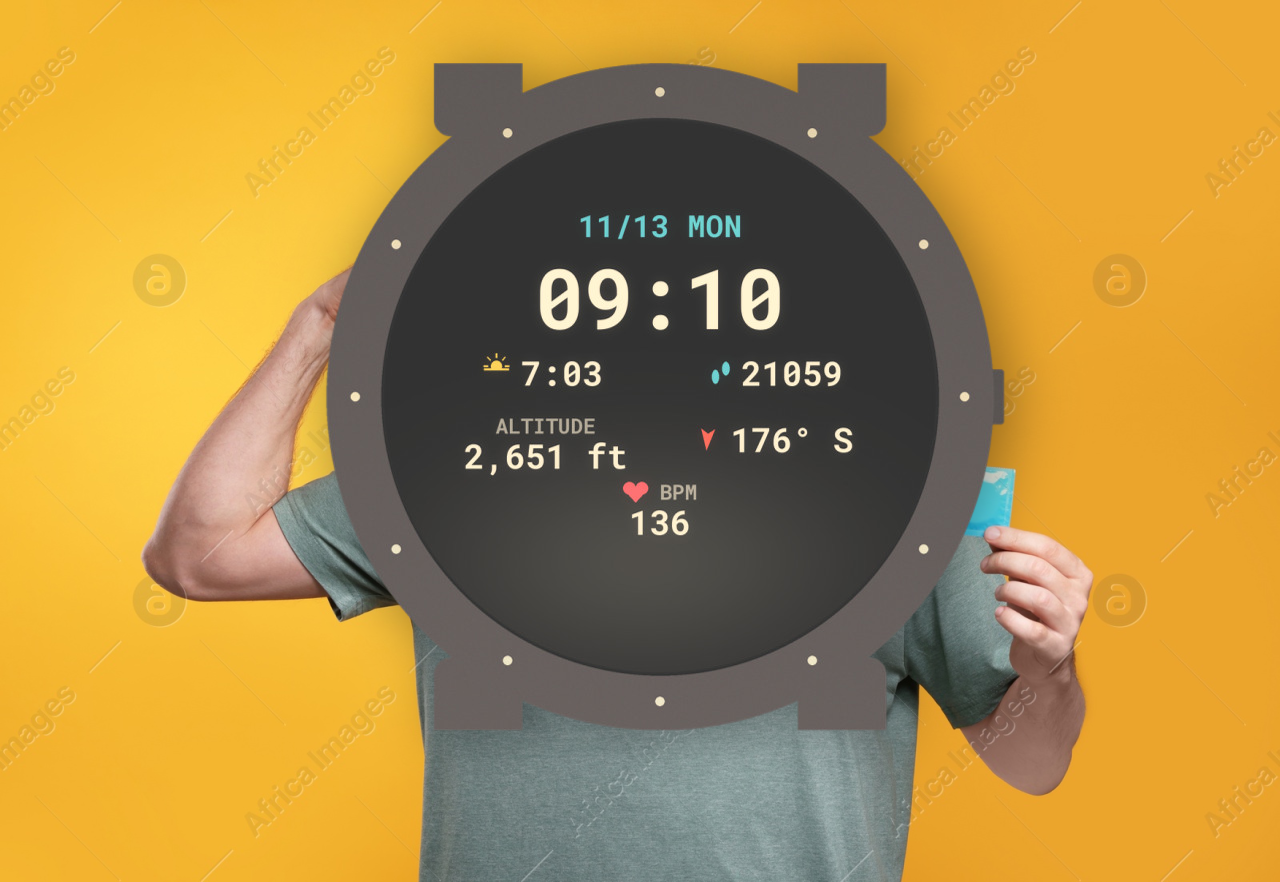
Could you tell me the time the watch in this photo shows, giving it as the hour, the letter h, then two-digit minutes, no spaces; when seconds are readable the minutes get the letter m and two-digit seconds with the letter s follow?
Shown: 9h10
